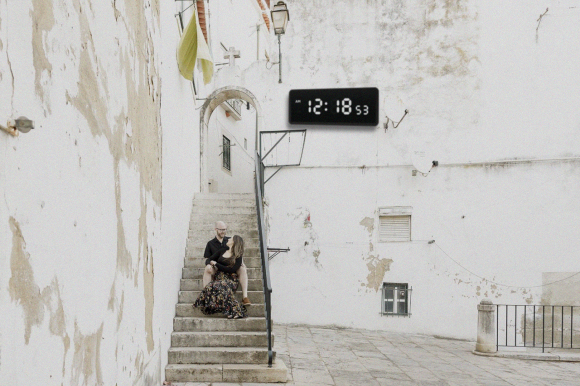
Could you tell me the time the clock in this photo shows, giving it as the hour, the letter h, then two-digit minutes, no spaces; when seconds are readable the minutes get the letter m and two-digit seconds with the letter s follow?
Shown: 12h18m53s
